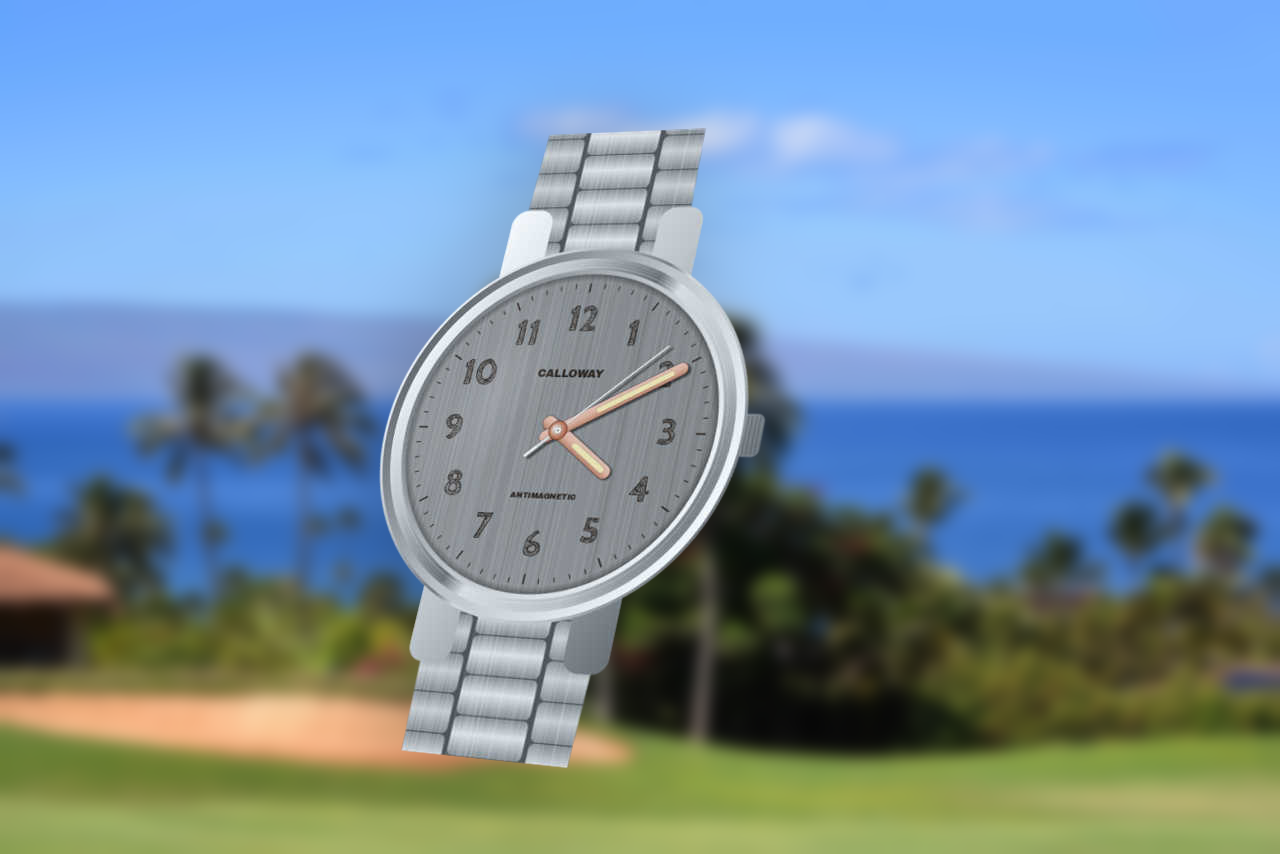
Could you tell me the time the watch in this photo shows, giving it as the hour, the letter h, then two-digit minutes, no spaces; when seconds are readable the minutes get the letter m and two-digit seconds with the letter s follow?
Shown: 4h10m08s
